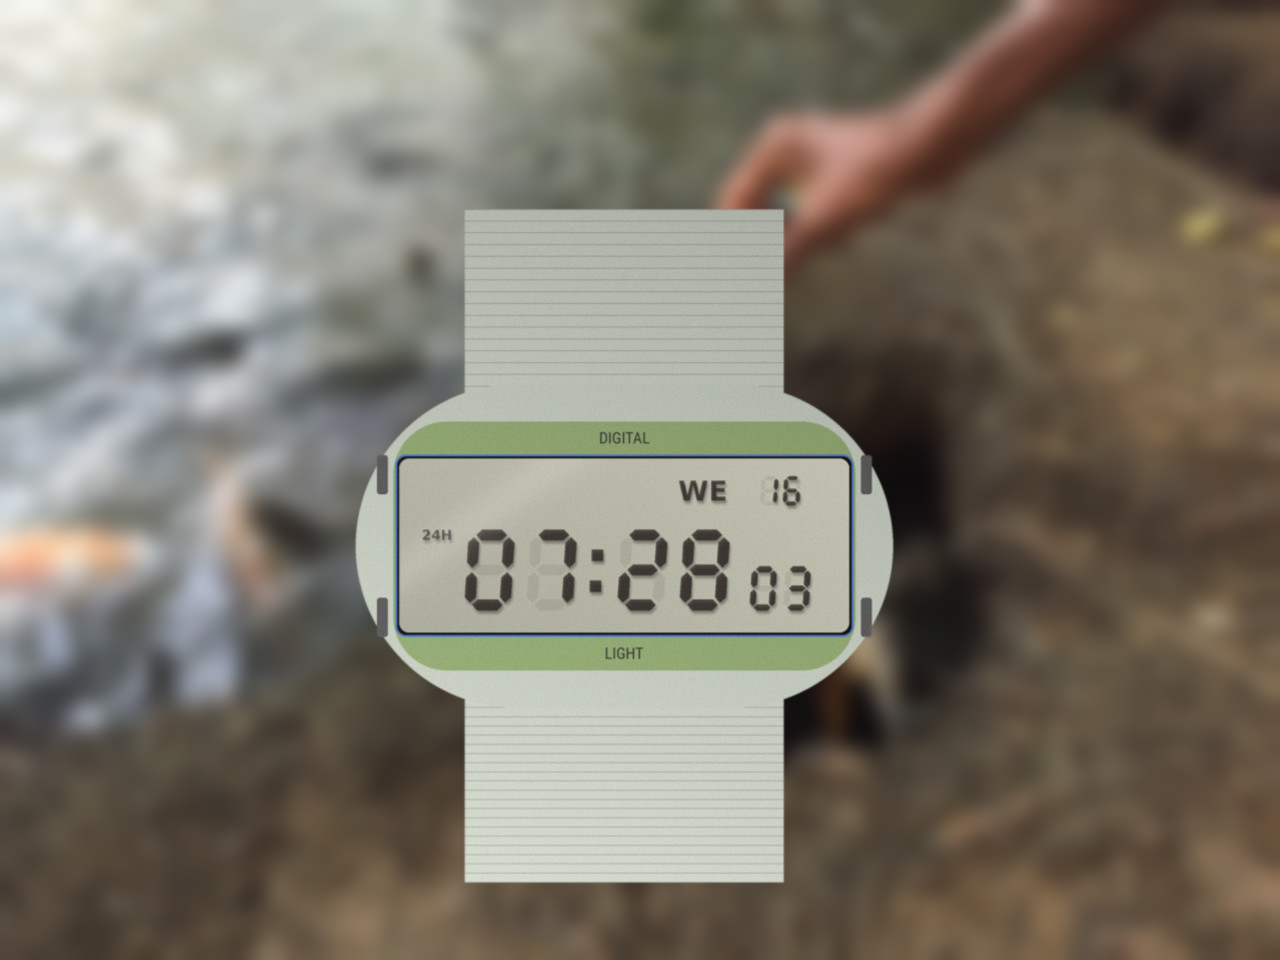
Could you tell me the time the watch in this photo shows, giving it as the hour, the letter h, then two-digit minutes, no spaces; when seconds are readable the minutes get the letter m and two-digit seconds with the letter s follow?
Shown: 7h28m03s
